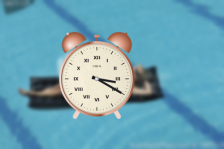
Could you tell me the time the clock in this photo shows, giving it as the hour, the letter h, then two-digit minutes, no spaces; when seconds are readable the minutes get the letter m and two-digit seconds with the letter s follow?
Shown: 3h20
